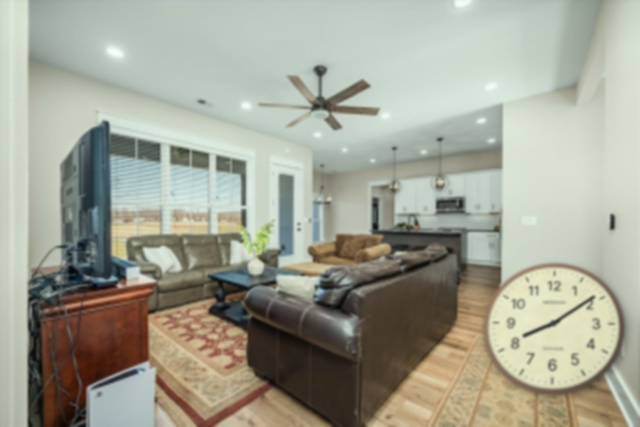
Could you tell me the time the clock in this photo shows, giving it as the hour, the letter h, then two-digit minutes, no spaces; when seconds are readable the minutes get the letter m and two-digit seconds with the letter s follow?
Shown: 8h09
